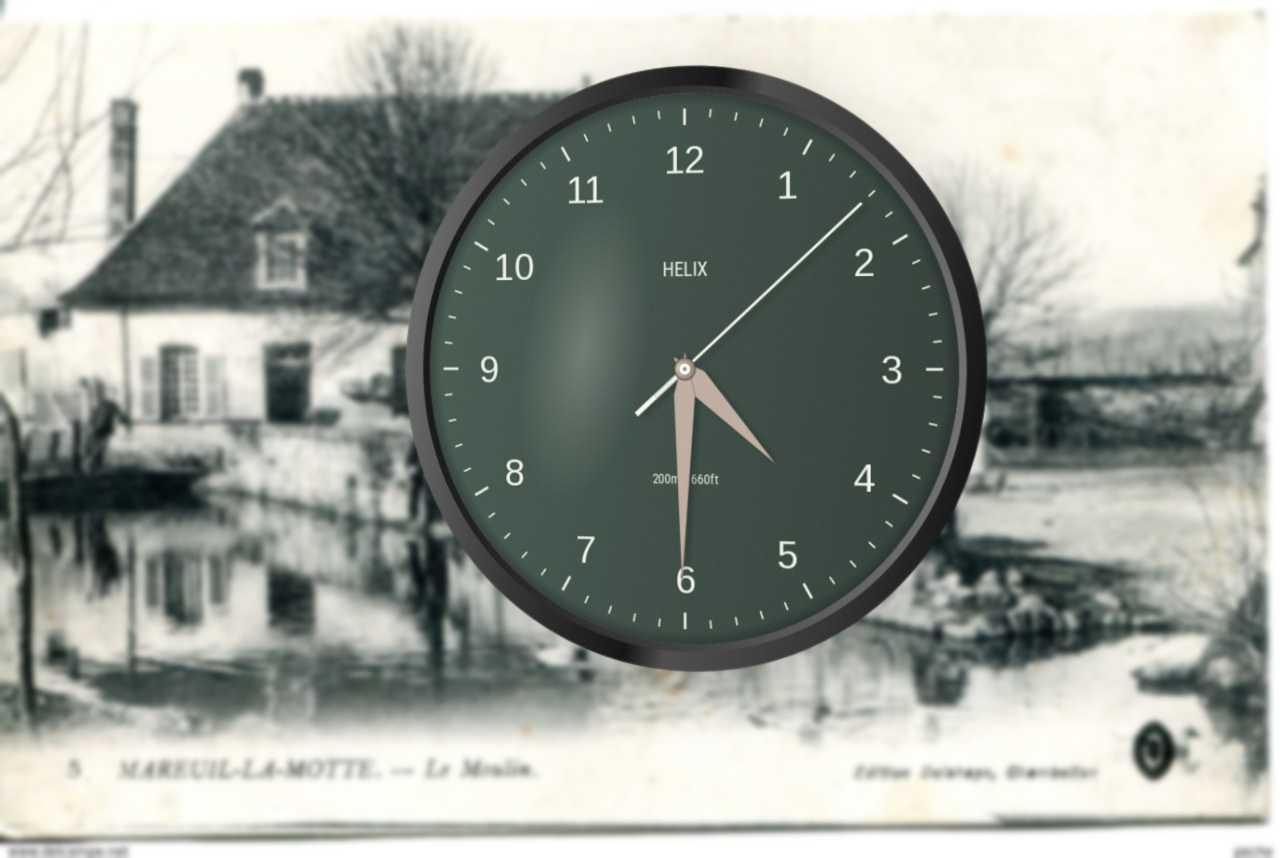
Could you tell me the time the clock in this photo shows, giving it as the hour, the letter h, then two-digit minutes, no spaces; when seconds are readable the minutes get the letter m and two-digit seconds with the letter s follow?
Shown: 4h30m08s
